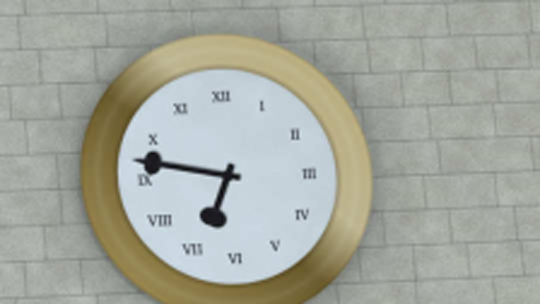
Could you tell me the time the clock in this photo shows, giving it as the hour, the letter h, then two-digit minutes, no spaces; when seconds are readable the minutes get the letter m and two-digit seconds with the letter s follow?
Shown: 6h47
